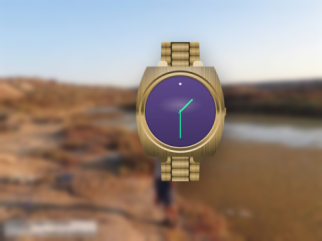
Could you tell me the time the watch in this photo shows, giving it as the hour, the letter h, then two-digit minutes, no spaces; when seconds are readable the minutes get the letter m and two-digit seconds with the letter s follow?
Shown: 1h30
